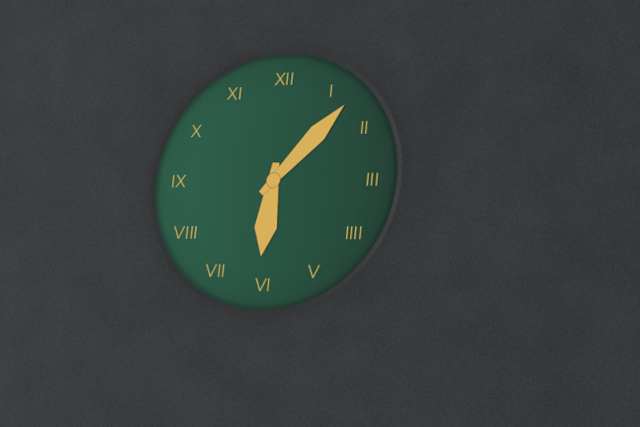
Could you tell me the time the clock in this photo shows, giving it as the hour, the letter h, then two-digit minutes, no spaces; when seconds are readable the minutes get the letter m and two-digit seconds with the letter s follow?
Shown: 6h07
